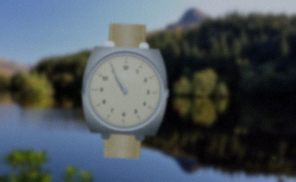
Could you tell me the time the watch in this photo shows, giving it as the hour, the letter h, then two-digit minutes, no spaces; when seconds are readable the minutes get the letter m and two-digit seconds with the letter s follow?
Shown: 10h55
